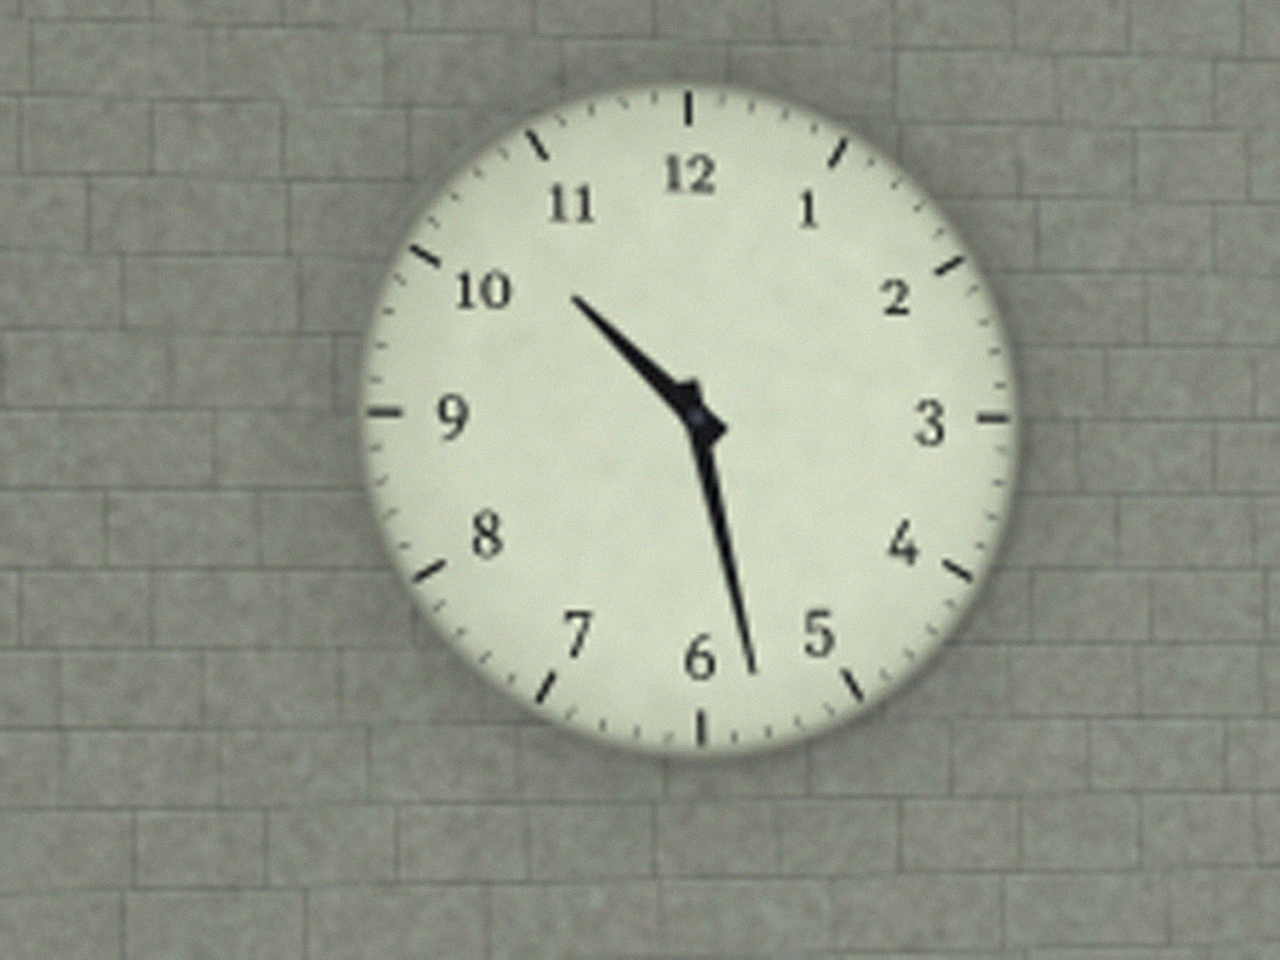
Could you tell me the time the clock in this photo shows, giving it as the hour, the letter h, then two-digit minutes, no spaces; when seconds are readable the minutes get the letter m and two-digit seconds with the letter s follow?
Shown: 10h28
